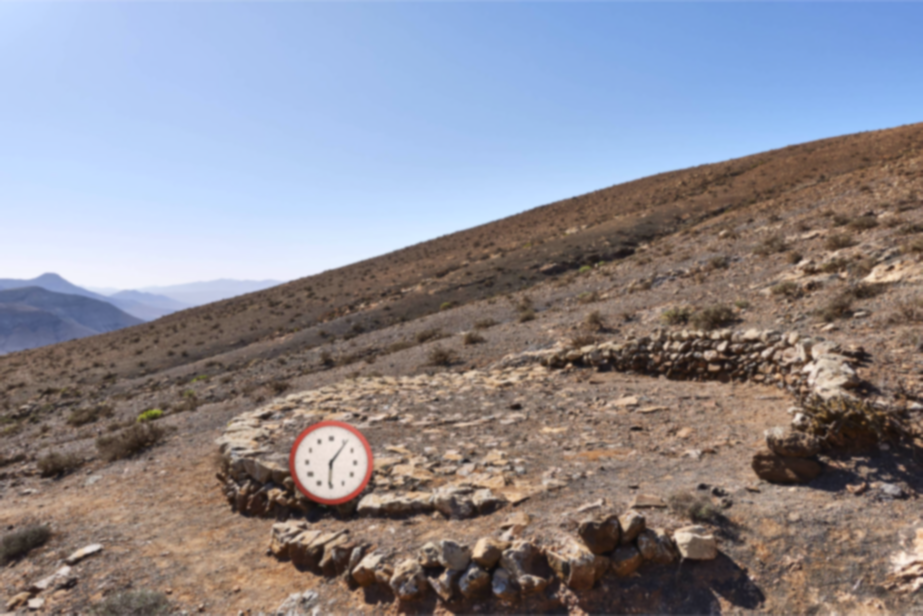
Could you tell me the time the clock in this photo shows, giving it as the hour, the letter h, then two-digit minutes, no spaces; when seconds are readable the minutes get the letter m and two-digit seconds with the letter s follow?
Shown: 6h06
